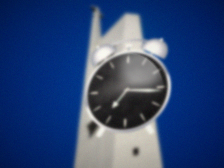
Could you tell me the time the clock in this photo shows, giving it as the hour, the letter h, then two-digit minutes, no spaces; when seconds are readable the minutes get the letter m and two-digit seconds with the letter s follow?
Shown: 7h16
